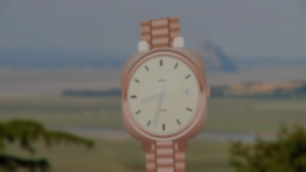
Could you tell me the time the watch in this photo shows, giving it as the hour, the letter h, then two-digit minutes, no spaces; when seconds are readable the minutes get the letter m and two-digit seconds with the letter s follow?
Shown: 8h33
